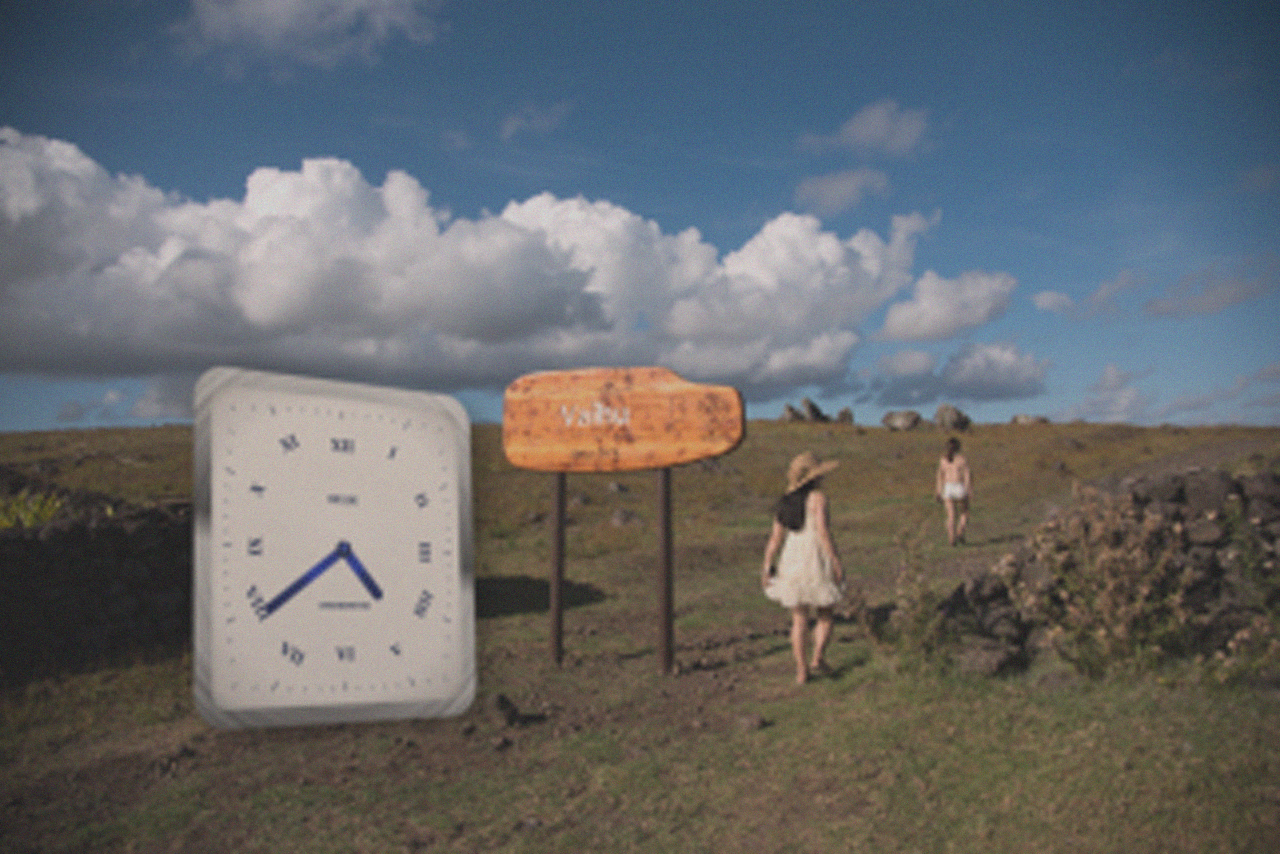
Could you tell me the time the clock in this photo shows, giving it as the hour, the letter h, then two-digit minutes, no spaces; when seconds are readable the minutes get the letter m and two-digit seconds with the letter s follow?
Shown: 4h39
